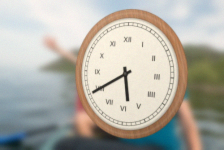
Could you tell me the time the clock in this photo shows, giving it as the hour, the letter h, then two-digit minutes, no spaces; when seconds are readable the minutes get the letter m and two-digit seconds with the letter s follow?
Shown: 5h40
